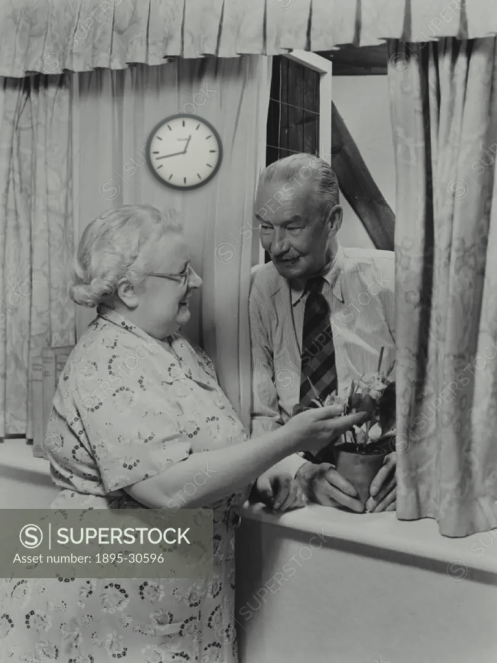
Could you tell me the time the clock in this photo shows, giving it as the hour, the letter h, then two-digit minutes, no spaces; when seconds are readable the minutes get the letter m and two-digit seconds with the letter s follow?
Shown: 12h43
